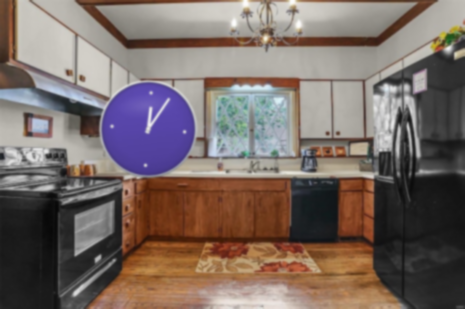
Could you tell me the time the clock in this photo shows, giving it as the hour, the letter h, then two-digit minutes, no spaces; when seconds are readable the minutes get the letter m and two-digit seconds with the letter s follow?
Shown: 12h05
